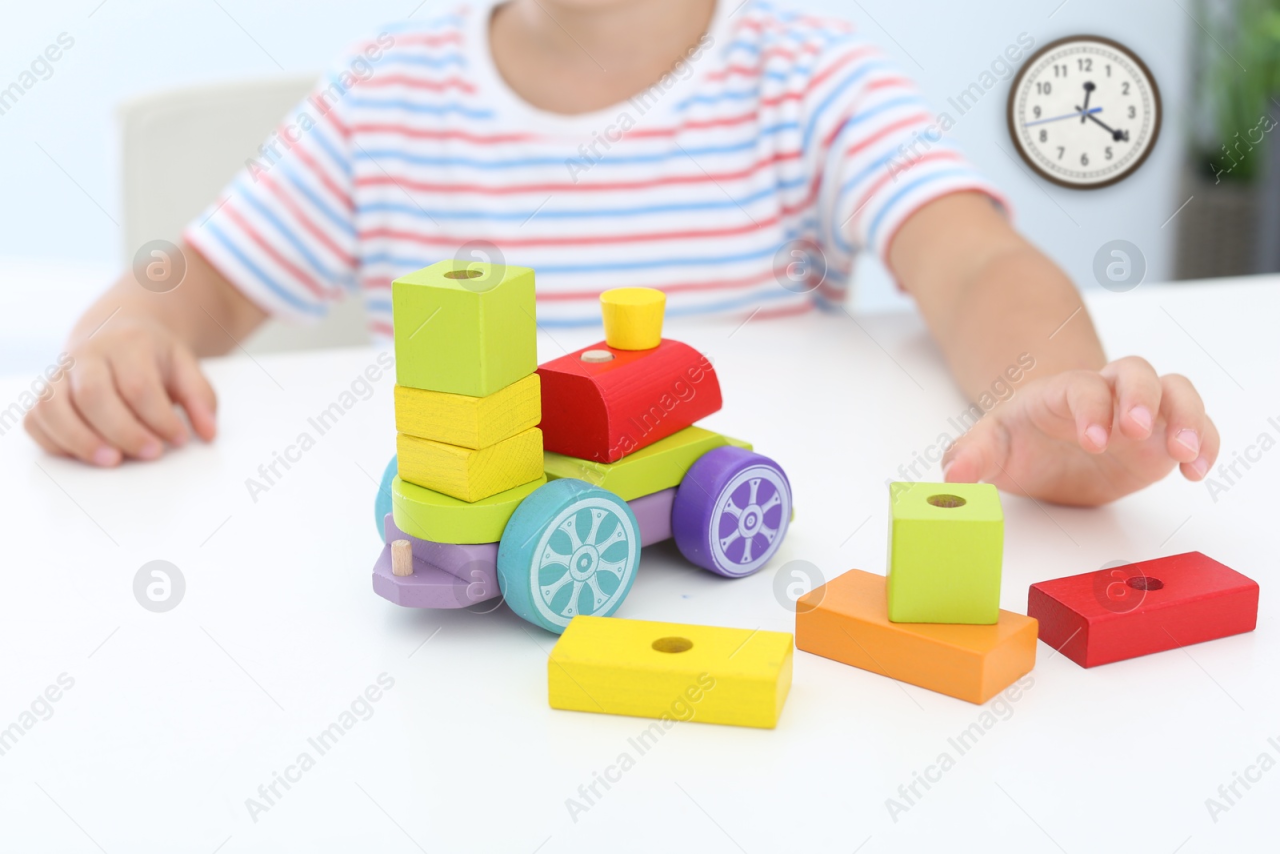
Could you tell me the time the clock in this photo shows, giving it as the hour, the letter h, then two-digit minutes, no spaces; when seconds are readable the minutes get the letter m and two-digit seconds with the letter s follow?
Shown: 12h20m43s
